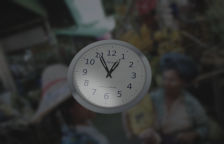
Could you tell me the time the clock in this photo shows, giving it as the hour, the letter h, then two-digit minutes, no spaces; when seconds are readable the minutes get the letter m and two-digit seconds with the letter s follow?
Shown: 12h55
